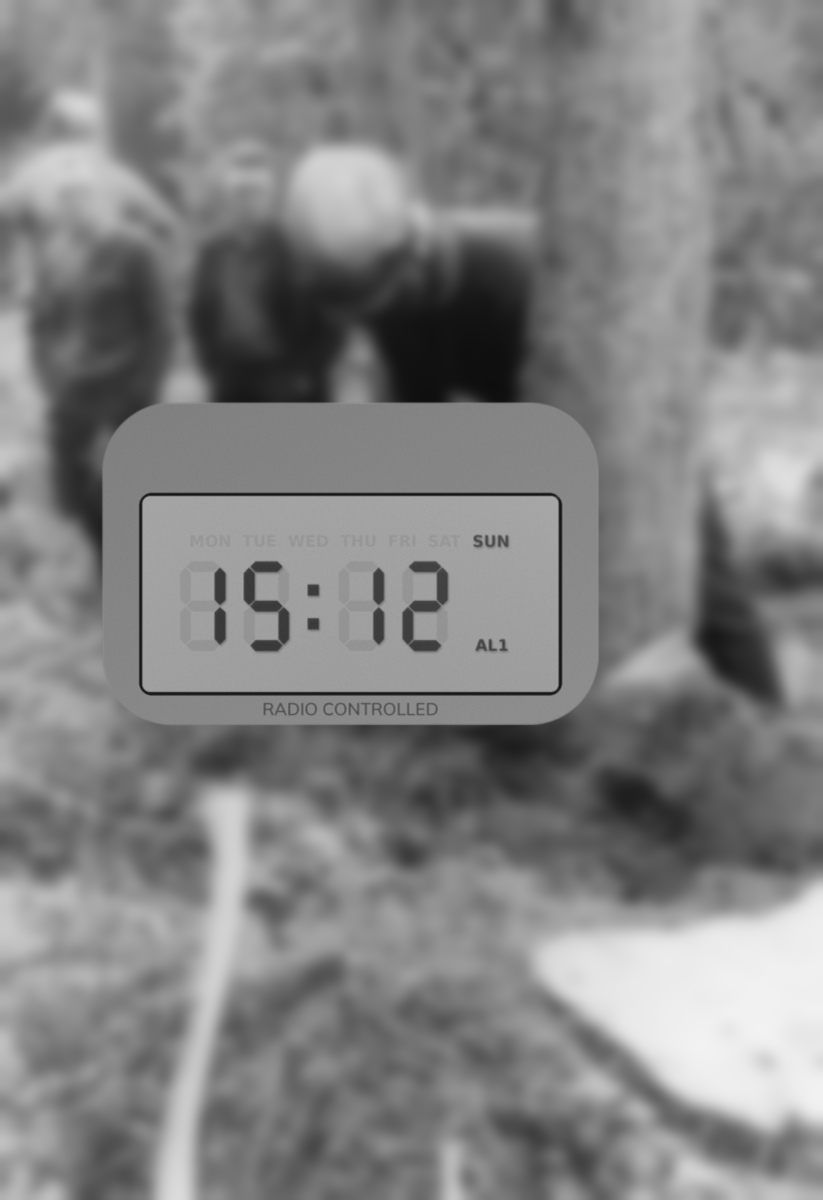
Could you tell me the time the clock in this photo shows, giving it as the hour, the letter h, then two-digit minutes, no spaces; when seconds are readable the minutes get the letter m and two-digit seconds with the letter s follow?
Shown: 15h12
